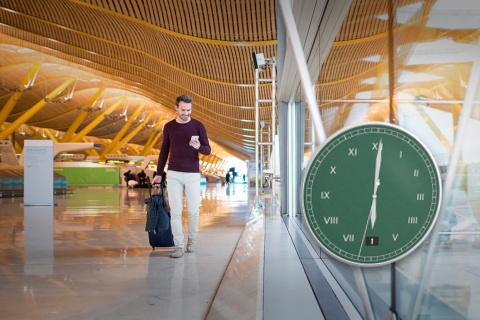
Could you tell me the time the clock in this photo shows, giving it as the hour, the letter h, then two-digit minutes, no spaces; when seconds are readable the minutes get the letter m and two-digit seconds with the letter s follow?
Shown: 6h00m32s
